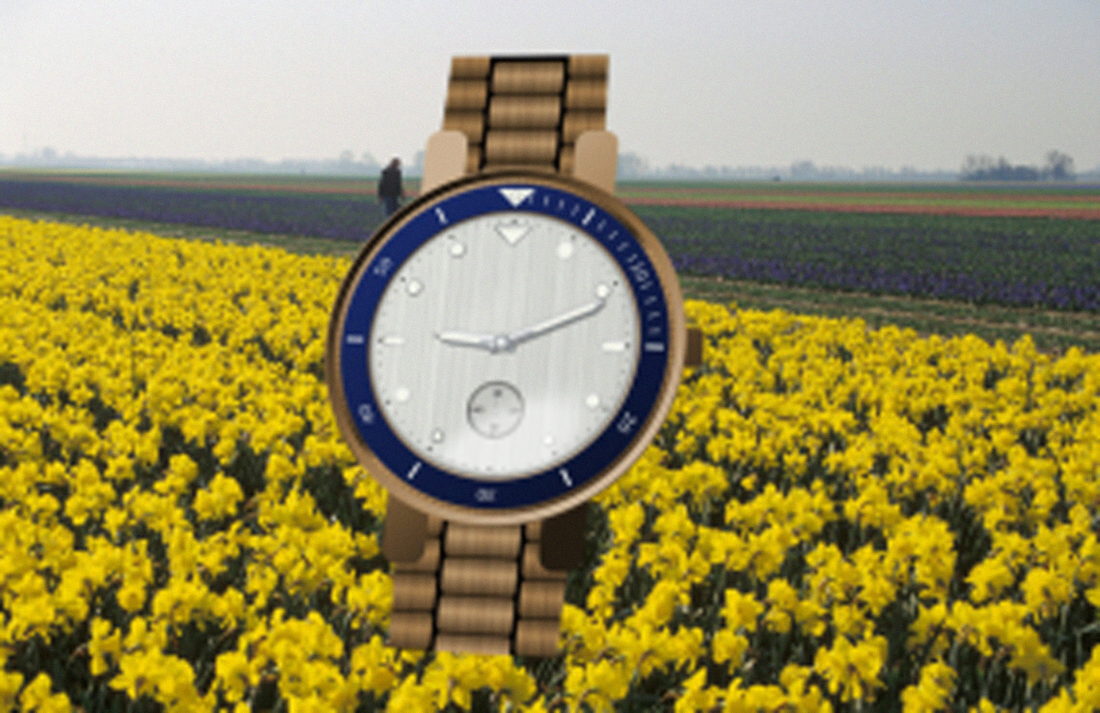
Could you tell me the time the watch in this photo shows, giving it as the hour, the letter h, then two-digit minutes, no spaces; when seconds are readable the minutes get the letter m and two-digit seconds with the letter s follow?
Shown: 9h11
